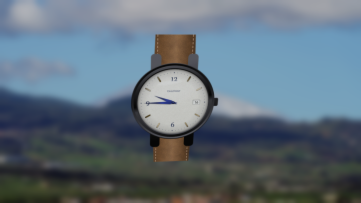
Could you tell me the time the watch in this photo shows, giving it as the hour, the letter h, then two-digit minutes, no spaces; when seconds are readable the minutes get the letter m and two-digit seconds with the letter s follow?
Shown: 9h45
